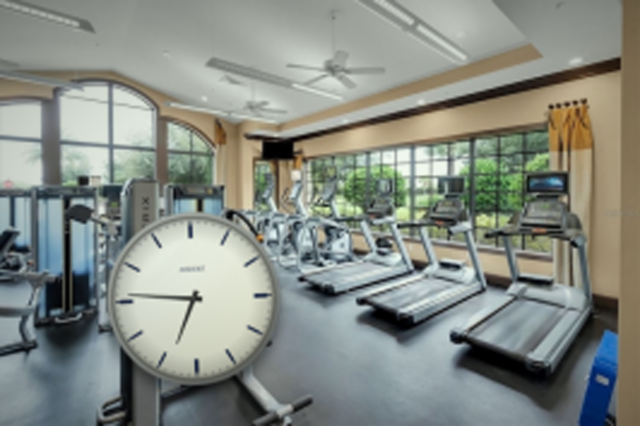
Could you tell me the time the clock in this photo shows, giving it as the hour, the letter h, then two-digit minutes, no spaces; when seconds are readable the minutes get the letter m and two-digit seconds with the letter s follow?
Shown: 6h46
